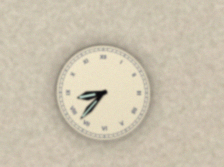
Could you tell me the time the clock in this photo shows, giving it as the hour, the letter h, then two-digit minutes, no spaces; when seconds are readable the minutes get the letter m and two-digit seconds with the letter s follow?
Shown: 8h37
